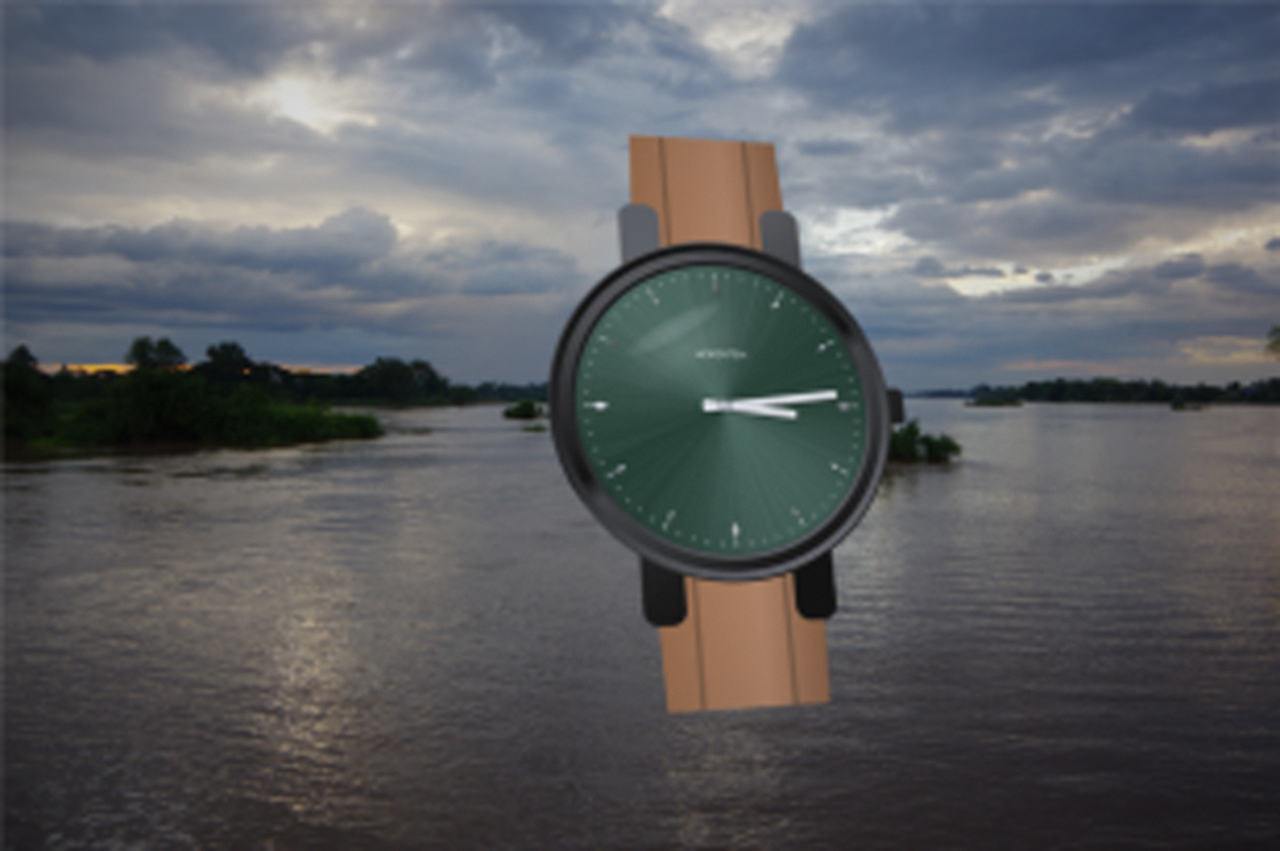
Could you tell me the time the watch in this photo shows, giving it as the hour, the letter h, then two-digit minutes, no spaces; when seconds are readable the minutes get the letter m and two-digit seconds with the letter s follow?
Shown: 3h14
